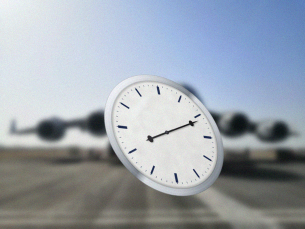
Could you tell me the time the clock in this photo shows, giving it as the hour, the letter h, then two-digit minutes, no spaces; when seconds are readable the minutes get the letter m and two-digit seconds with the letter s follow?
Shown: 8h11
